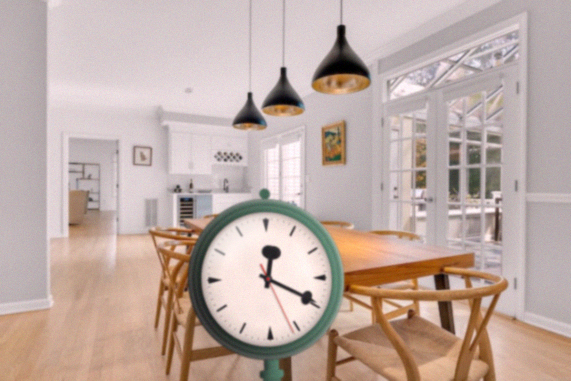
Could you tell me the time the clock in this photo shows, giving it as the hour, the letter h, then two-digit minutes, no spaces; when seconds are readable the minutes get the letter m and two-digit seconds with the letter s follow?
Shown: 12h19m26s
